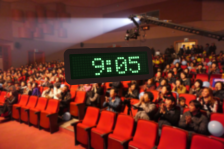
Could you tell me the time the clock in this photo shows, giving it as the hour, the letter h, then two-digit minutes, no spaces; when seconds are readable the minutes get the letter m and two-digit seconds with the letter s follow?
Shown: 9h05
